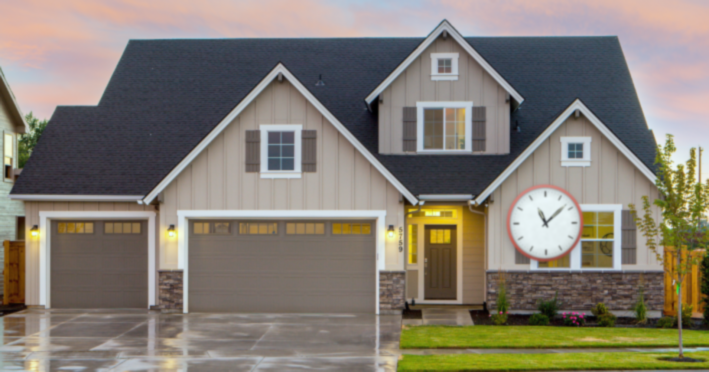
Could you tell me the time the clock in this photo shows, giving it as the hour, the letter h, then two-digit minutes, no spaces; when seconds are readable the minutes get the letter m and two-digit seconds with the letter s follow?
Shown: 11h08
